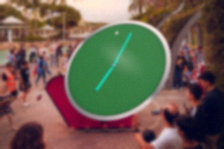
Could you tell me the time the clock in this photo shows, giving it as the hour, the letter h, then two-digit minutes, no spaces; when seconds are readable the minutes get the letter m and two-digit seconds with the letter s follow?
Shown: 7h04
